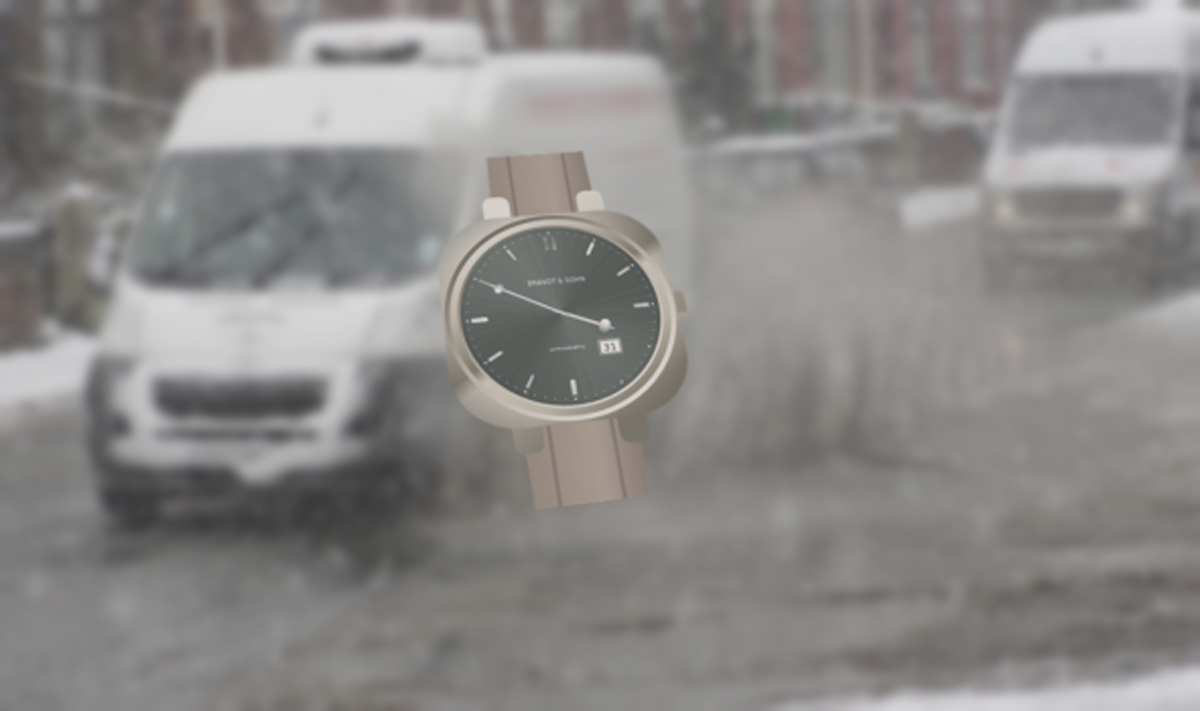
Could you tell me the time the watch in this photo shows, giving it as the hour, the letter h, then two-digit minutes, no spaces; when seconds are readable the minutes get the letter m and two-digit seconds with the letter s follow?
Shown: 3h50
